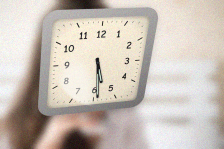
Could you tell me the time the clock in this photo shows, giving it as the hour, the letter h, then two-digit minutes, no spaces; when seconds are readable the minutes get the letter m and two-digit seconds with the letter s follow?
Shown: 5h29
